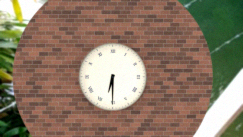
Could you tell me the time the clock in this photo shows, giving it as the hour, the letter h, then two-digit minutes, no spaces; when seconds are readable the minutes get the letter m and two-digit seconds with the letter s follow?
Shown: 6h30
